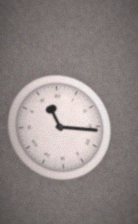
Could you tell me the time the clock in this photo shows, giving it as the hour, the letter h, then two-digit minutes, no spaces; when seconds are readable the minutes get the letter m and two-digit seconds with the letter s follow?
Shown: 11h16
